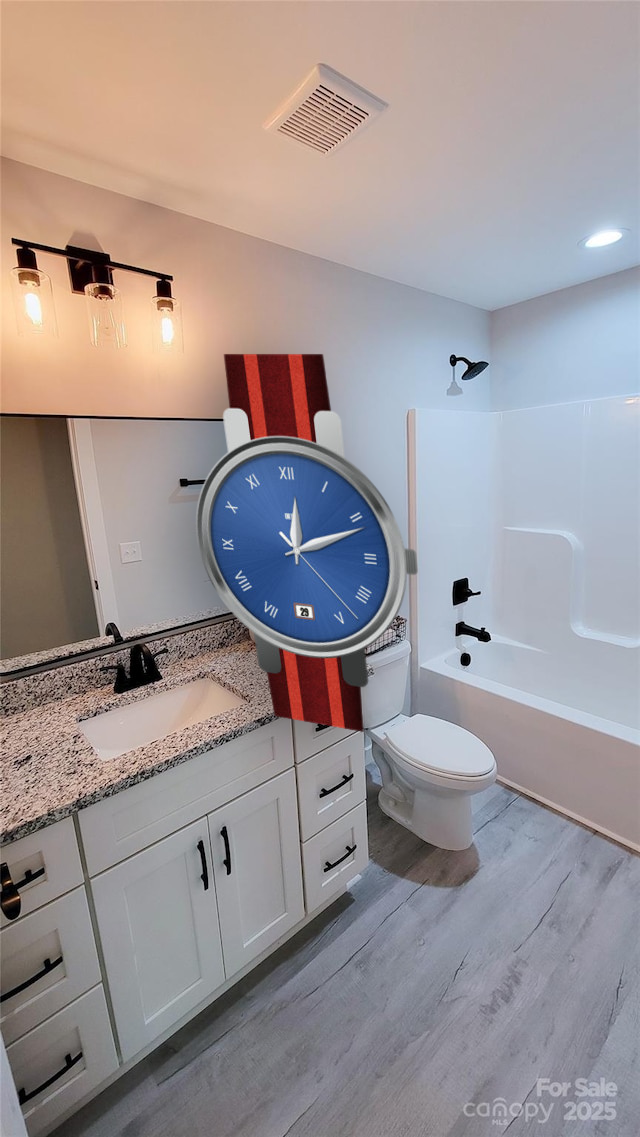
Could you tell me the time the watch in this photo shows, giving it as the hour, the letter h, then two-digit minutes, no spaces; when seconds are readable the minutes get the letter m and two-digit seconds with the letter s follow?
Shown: 12h11m23s
